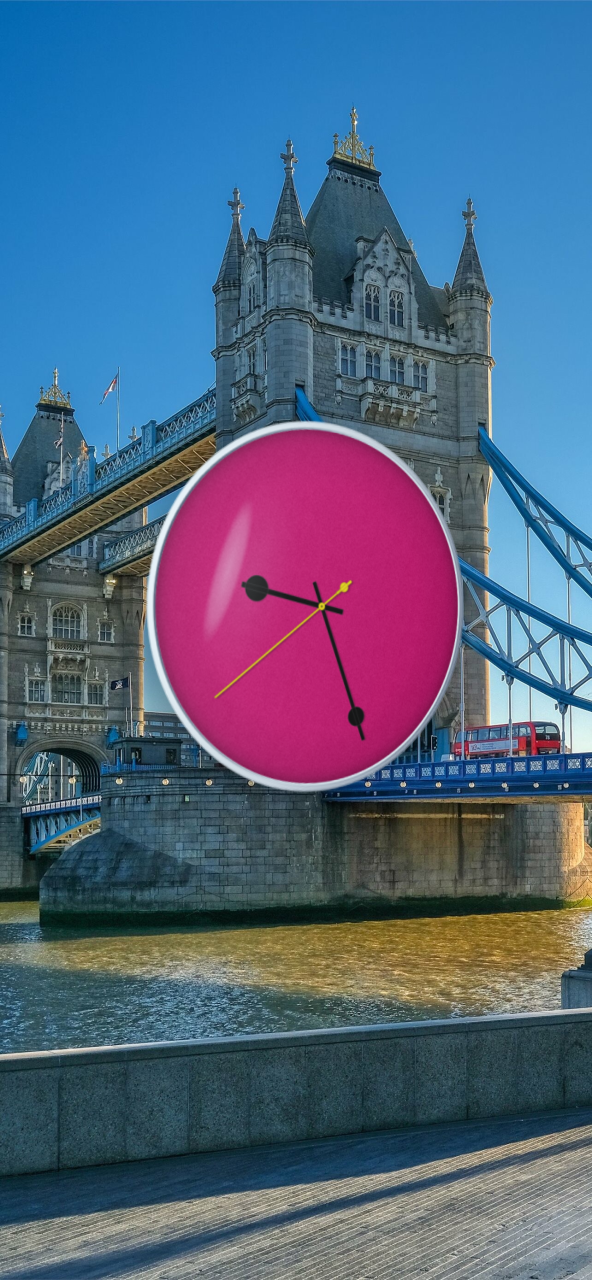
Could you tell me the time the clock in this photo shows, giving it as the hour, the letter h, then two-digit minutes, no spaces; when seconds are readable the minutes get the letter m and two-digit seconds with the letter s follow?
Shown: 9h26m39s
